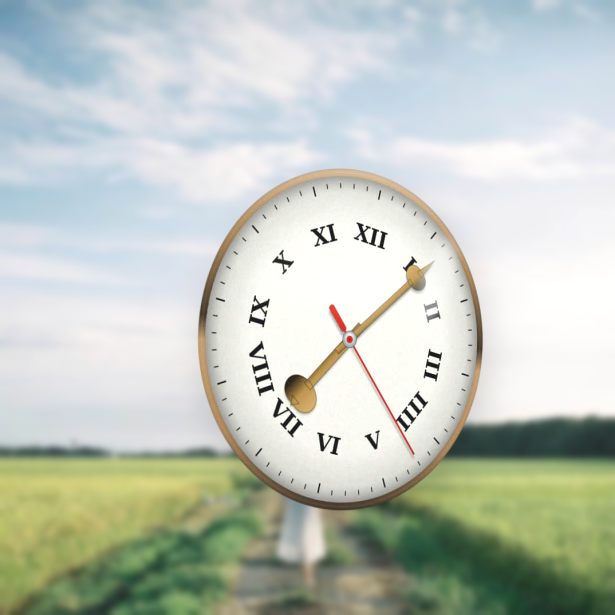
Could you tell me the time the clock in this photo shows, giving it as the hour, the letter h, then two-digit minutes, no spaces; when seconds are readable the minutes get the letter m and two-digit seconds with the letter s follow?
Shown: 7h06m22s
